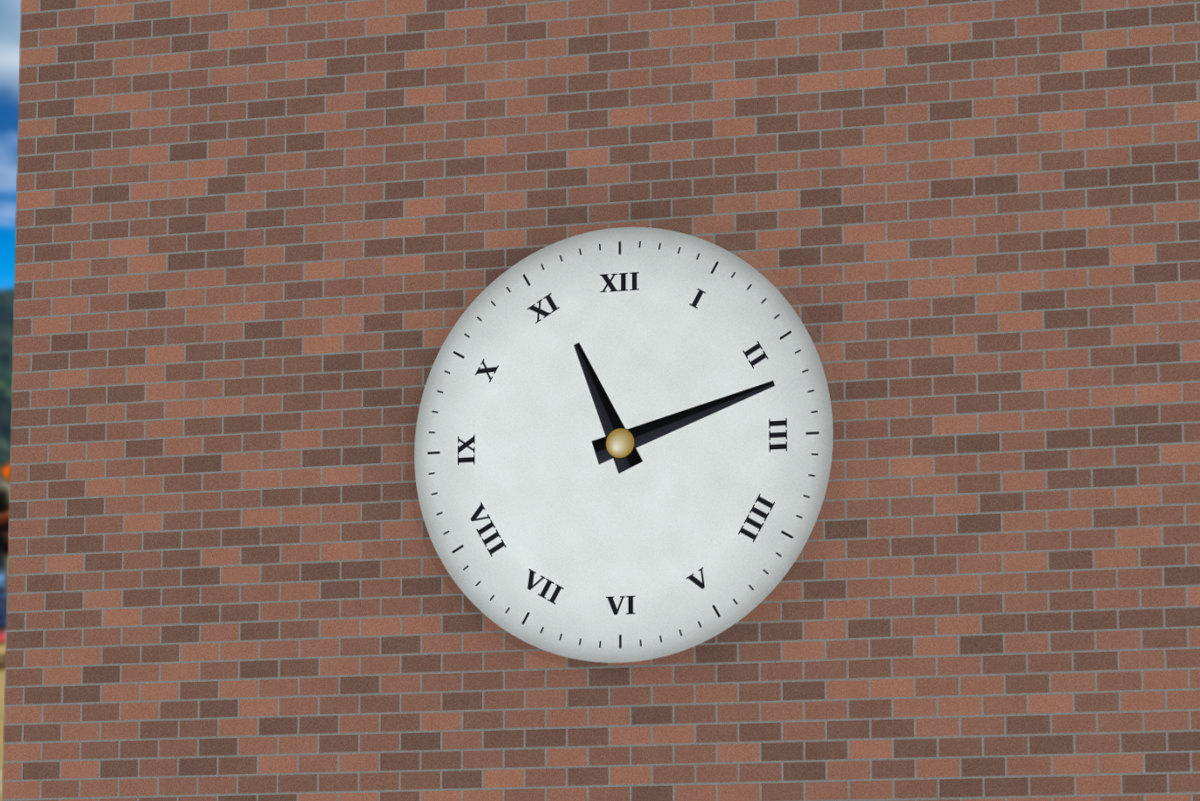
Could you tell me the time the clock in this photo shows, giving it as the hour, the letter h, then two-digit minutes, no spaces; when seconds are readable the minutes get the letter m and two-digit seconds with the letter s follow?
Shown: 11h12
